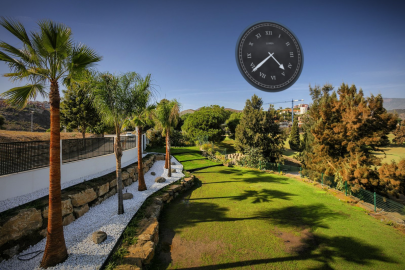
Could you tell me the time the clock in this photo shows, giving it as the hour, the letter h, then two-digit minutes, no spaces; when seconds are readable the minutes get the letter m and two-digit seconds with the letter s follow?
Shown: 4h39
